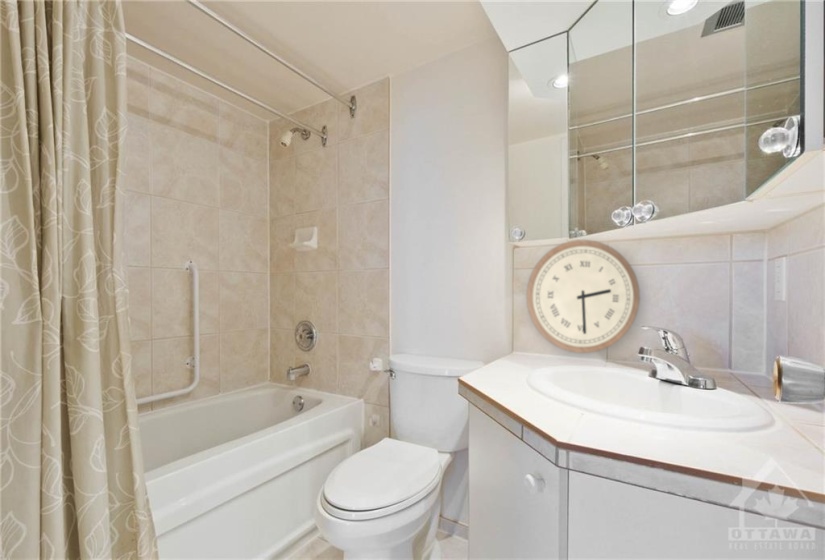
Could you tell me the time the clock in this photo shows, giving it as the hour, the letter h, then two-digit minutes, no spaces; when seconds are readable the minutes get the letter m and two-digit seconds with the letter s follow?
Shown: 2h29
